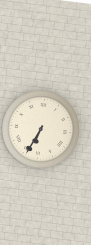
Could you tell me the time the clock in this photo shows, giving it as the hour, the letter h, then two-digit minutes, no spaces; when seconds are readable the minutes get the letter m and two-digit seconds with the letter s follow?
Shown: 6h34
